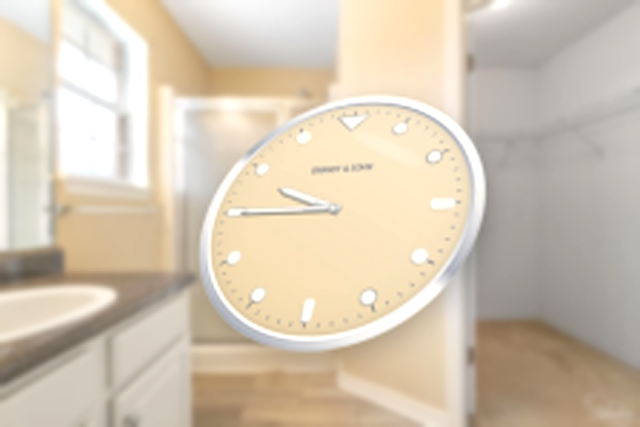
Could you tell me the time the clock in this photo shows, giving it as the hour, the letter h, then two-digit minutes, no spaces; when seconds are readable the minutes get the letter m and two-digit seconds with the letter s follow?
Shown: 9h45
